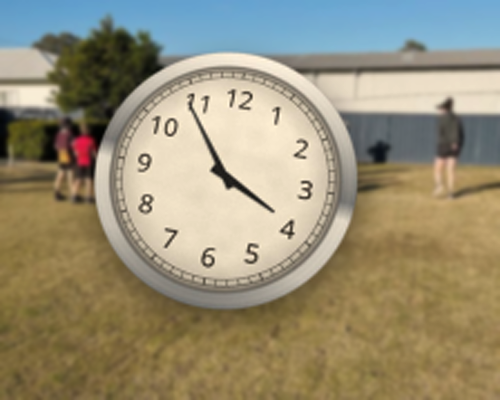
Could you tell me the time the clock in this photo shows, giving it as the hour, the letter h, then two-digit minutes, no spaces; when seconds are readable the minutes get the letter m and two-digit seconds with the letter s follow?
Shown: 3h54
